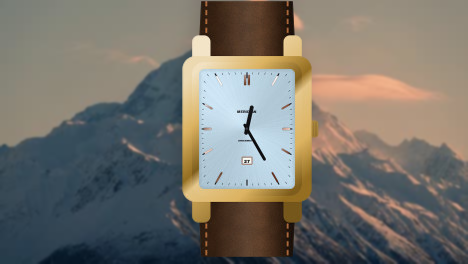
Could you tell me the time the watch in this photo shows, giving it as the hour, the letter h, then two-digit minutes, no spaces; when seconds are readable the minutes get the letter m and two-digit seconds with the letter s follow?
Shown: 12h25
